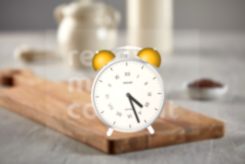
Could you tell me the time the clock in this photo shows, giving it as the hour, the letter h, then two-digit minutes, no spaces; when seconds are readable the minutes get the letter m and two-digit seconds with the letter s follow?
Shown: 4h27
